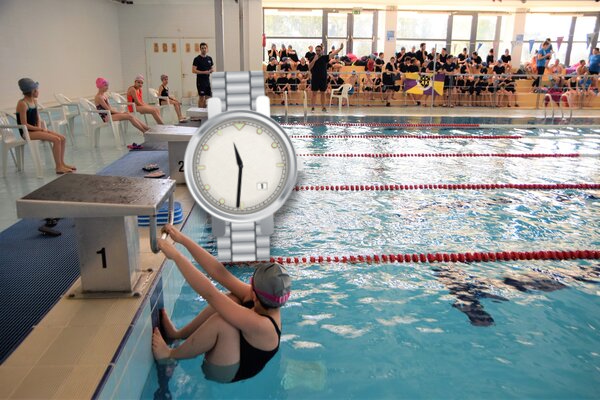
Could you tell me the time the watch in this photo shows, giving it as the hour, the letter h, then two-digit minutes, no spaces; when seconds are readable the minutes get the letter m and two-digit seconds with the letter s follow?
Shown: 11h31
